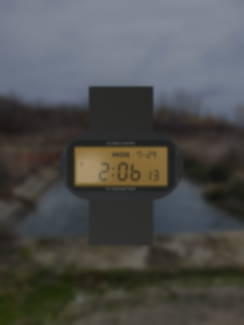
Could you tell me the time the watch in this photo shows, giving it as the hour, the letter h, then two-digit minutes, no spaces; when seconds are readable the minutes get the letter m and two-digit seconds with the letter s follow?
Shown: 2h06
